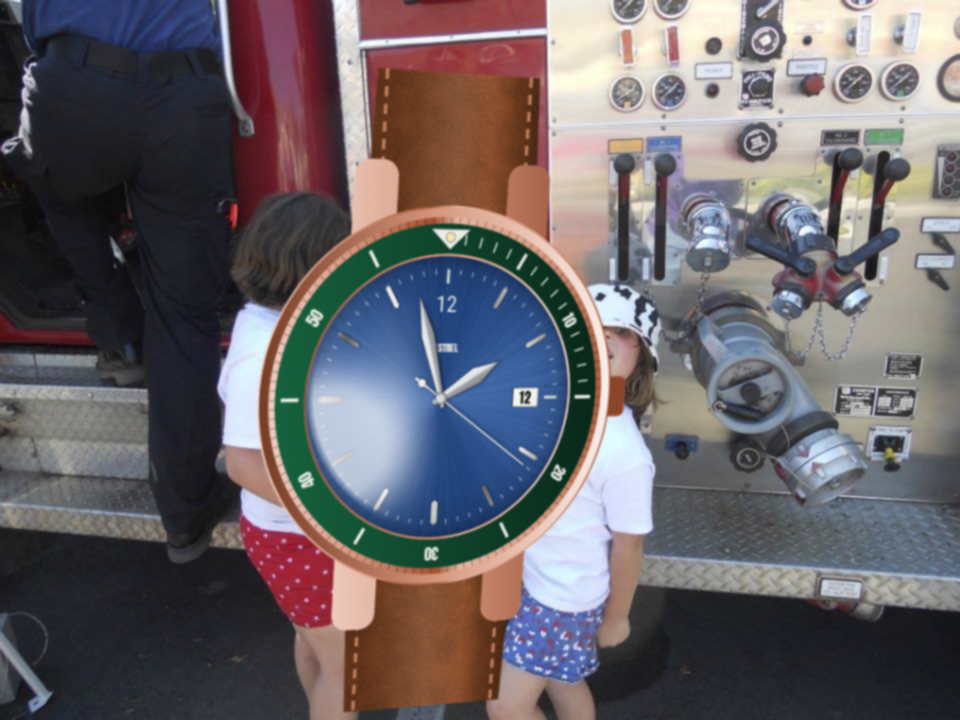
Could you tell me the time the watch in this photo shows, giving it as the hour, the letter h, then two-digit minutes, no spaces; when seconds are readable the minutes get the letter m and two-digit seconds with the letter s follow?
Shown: 1h57m21s
